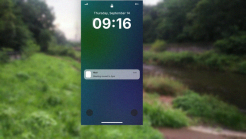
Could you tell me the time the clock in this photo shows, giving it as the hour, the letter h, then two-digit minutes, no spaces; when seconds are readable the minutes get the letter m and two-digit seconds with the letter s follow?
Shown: 9h16
